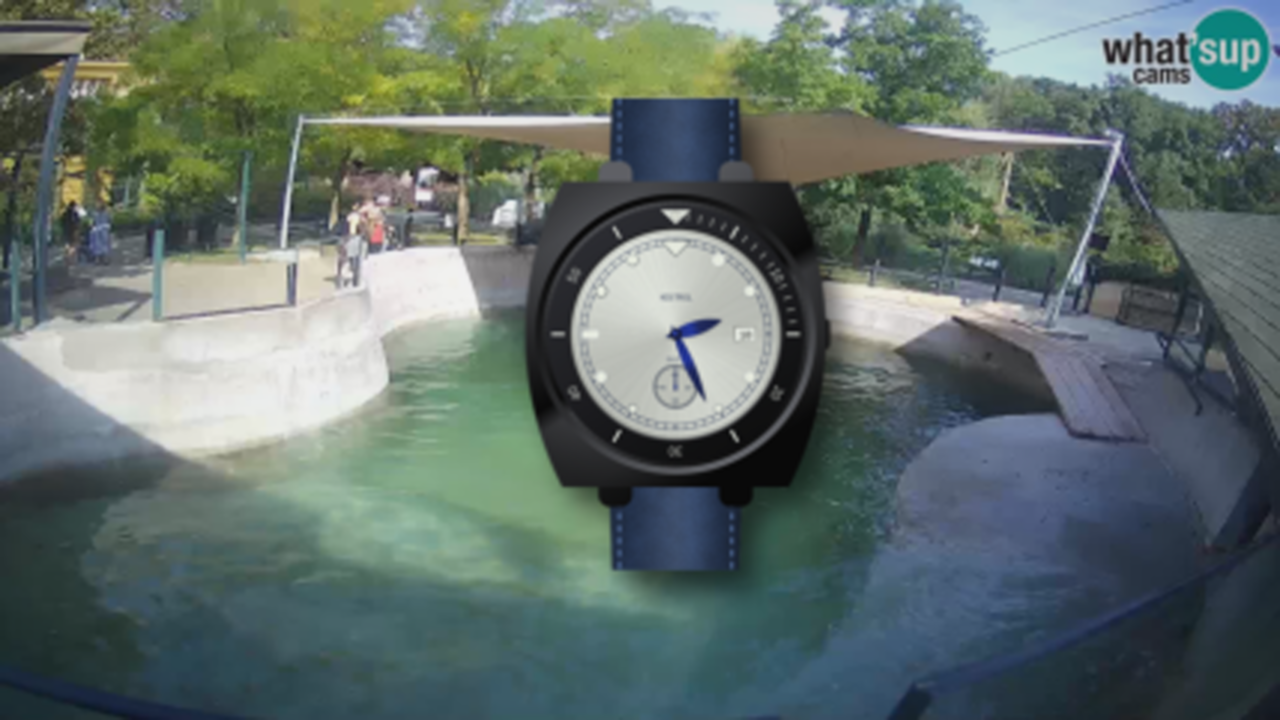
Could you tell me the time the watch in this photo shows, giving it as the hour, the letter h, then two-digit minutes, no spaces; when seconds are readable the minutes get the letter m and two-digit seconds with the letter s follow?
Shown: 2h26
